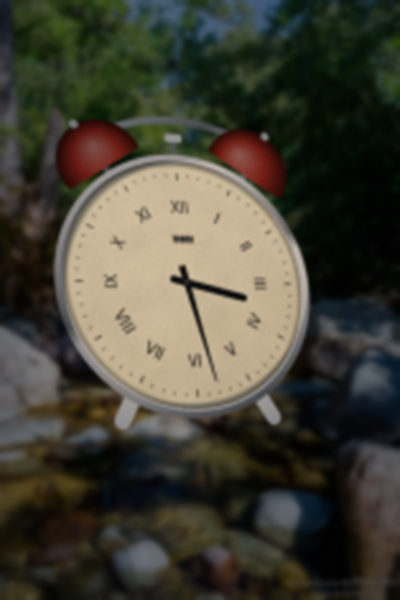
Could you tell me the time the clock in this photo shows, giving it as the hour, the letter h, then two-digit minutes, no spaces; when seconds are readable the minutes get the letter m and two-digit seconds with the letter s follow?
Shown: 3h28
